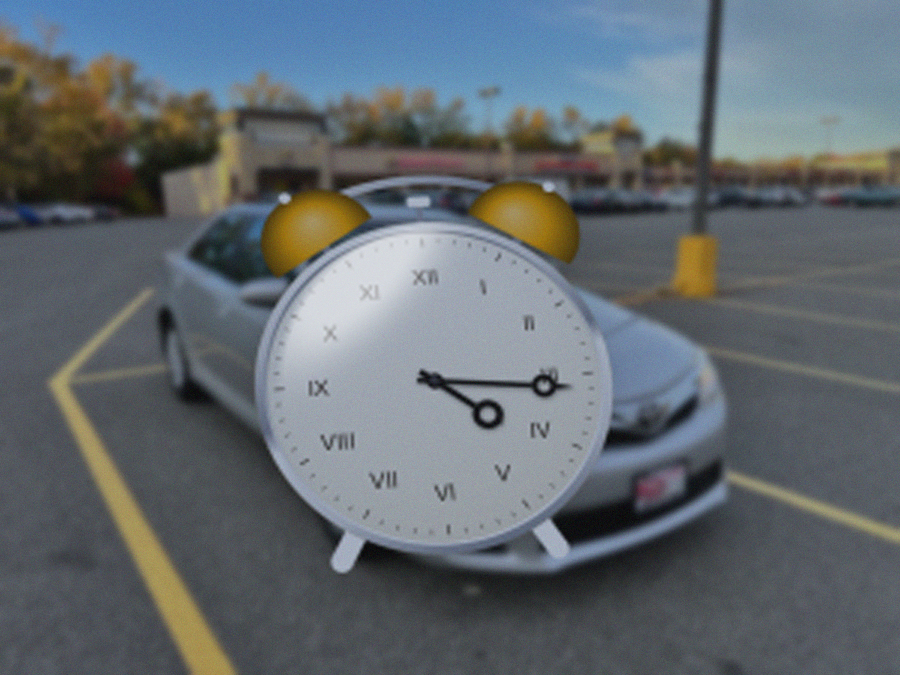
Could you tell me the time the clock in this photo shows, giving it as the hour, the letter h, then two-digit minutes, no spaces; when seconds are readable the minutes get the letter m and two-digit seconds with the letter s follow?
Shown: 4h16
